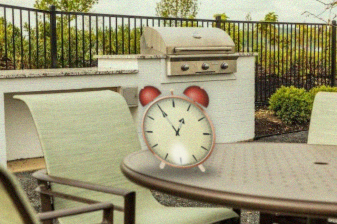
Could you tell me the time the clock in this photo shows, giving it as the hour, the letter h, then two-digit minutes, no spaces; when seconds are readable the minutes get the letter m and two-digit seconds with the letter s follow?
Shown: 12h55
